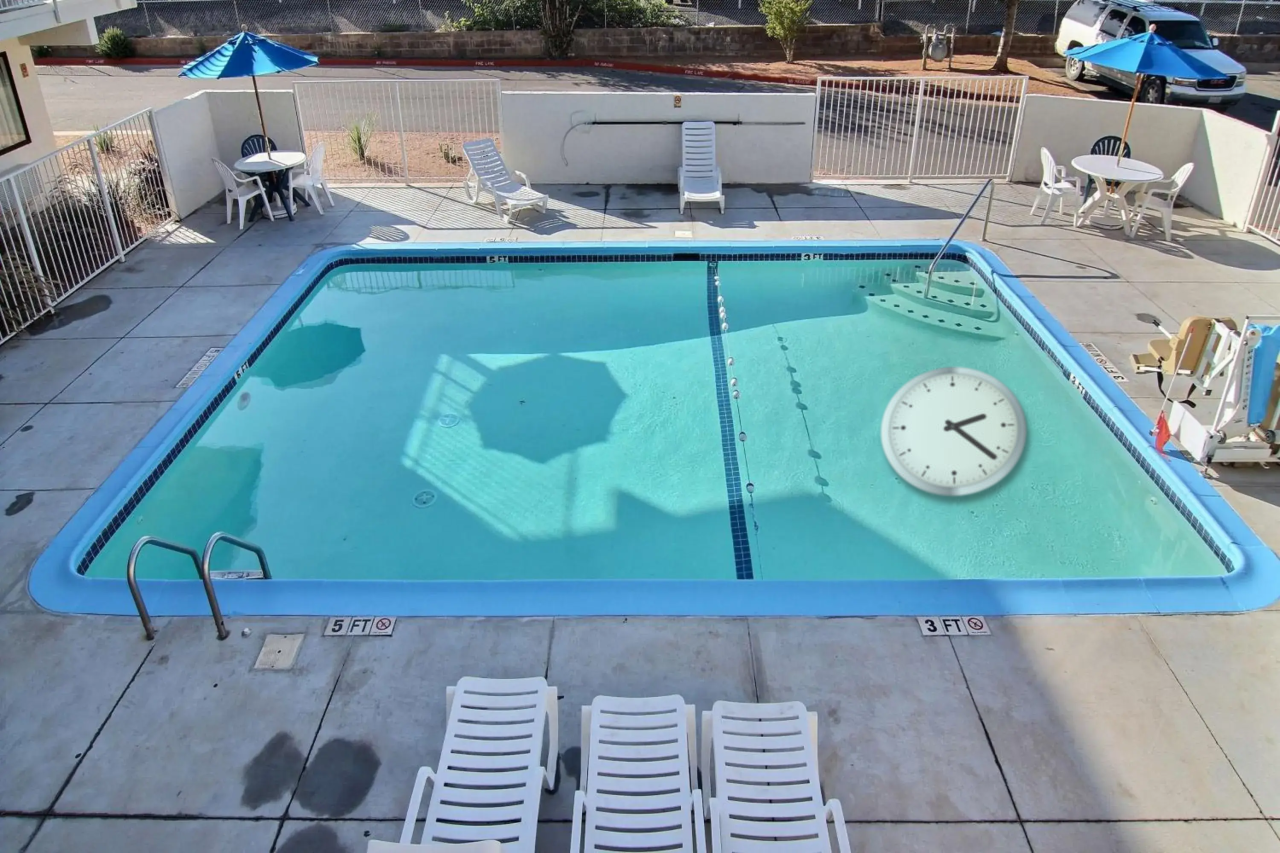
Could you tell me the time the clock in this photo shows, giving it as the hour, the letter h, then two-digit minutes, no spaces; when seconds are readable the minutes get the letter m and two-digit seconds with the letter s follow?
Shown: 2h22
